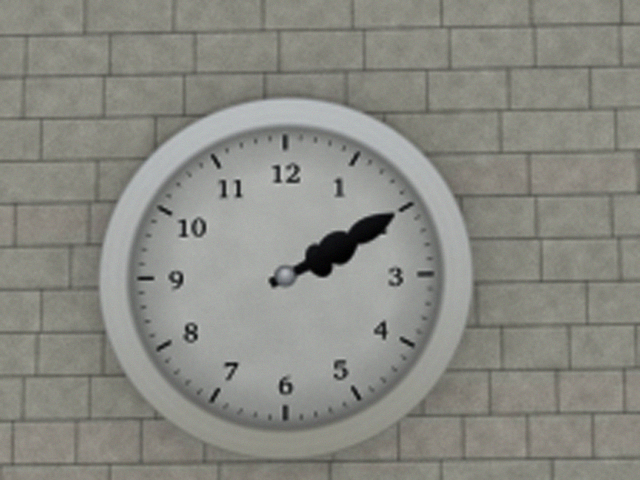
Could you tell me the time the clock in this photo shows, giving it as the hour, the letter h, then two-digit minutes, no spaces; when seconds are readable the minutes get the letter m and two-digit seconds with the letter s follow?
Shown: 2h10
